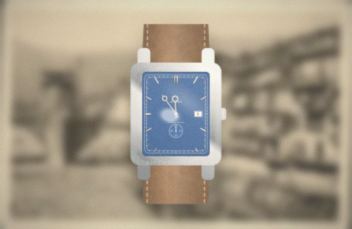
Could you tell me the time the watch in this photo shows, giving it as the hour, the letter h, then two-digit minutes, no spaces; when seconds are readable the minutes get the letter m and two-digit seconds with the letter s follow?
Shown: 11h54
